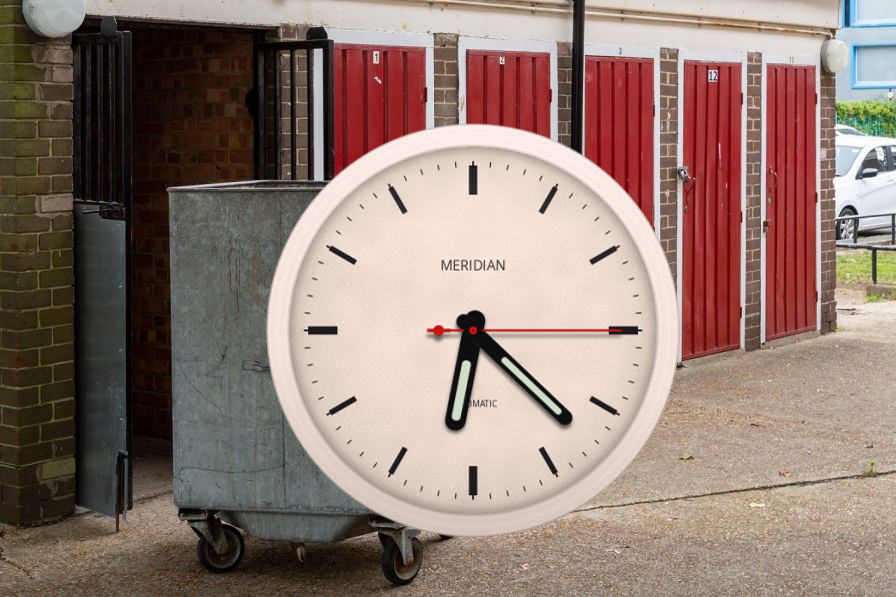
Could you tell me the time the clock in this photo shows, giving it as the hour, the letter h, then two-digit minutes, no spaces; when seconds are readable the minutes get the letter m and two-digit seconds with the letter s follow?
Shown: 6h22m15s
